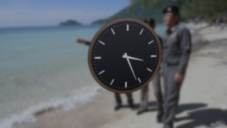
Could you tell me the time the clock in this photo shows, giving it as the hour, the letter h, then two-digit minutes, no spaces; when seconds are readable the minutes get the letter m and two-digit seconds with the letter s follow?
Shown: 3h26
